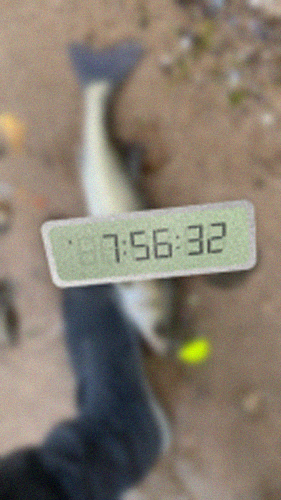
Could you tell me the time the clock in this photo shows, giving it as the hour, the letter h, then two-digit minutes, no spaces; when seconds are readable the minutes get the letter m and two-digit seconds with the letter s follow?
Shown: 7h56m32s
